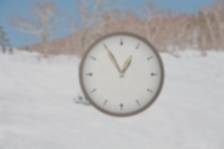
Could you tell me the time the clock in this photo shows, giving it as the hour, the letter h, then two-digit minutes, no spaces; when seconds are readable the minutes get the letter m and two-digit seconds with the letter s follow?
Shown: 12h55
